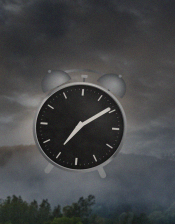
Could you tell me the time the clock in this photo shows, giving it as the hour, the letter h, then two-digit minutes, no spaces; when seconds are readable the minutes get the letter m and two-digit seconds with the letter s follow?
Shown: 7h09
